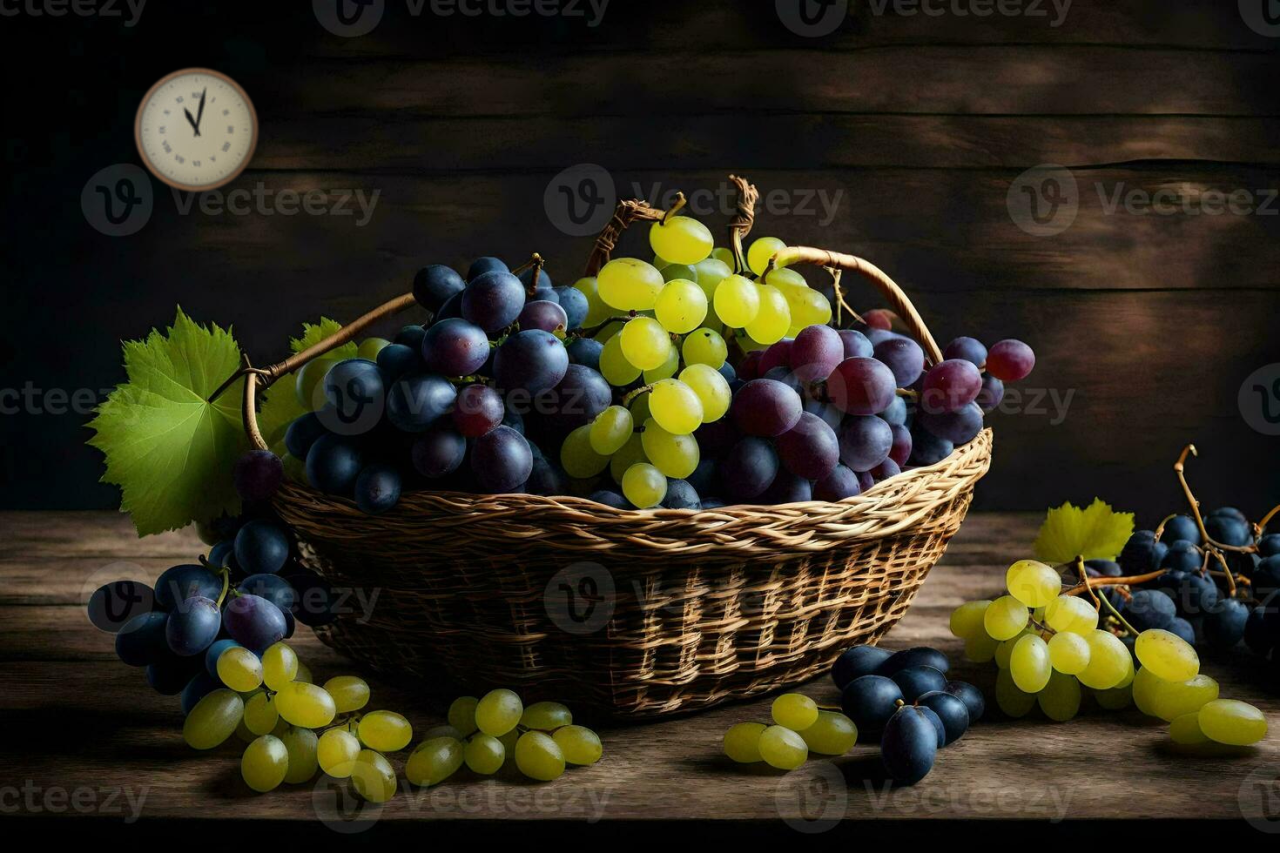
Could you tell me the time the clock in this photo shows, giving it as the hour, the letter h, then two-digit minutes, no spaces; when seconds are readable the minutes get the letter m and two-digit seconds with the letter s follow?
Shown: 11h02
